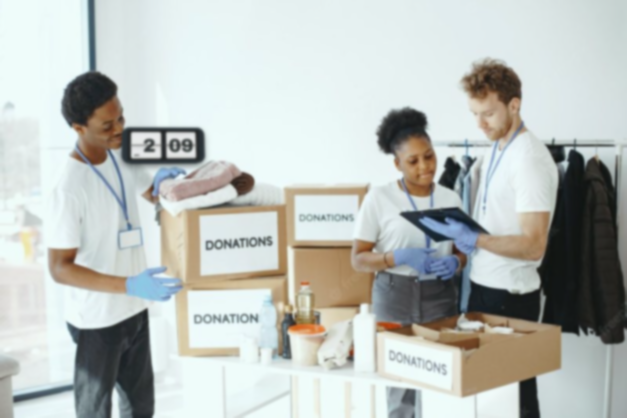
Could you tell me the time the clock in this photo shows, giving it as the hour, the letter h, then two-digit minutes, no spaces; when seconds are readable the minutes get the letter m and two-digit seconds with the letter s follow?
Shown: 2h09
